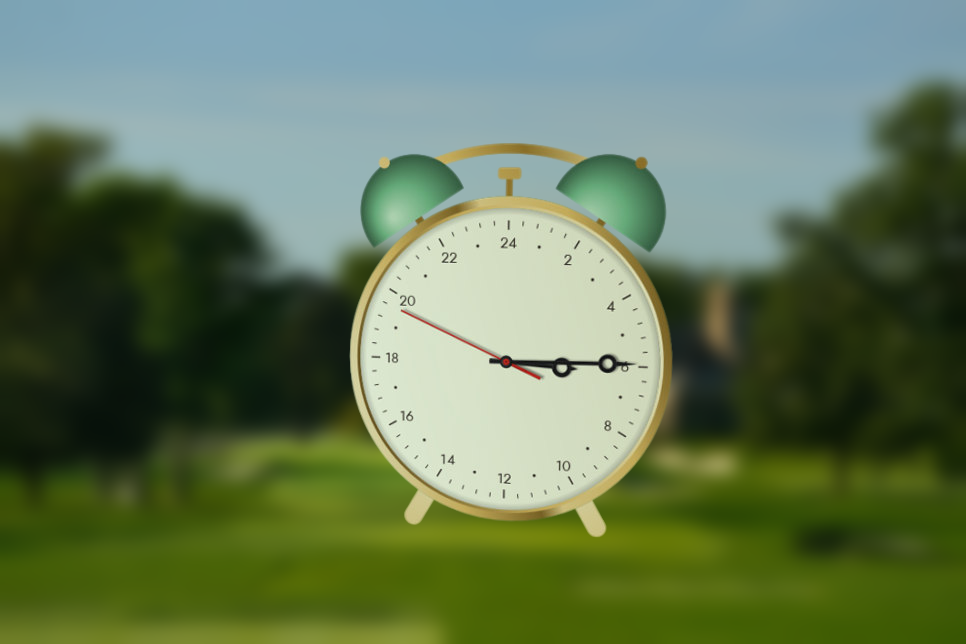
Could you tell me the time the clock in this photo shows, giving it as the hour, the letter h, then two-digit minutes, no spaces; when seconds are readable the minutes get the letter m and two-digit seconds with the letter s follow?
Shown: 6h14m49s
